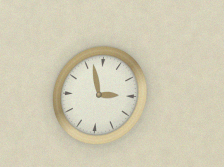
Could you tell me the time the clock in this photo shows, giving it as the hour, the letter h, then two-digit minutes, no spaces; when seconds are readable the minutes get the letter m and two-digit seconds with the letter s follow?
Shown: 2h57
